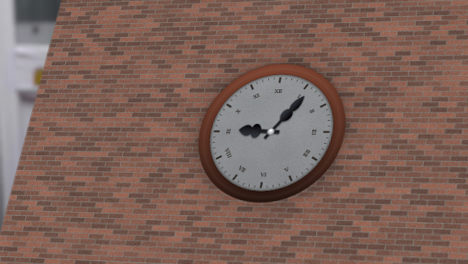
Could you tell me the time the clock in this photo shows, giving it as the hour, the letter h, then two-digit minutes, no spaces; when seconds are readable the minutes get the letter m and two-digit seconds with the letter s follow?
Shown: 9h06
